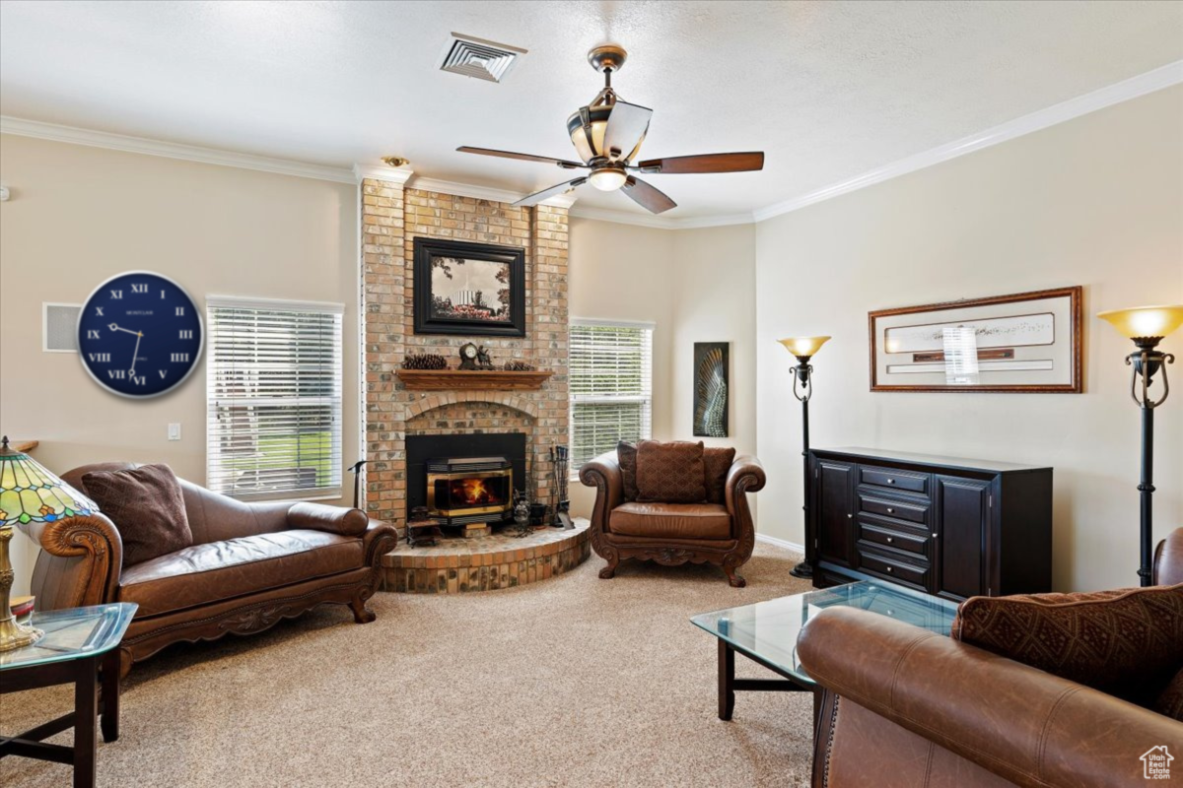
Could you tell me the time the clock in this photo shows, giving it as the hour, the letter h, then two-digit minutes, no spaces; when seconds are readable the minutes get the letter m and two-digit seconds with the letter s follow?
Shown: 9h32
